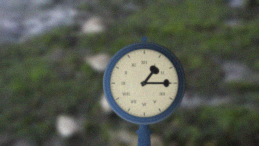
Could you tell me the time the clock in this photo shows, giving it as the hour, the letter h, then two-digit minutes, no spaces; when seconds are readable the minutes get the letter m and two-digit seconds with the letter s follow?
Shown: 1h15
